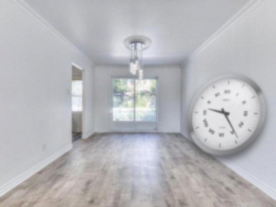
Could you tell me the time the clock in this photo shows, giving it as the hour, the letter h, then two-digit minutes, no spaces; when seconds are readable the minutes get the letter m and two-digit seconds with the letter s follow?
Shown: 9h24
